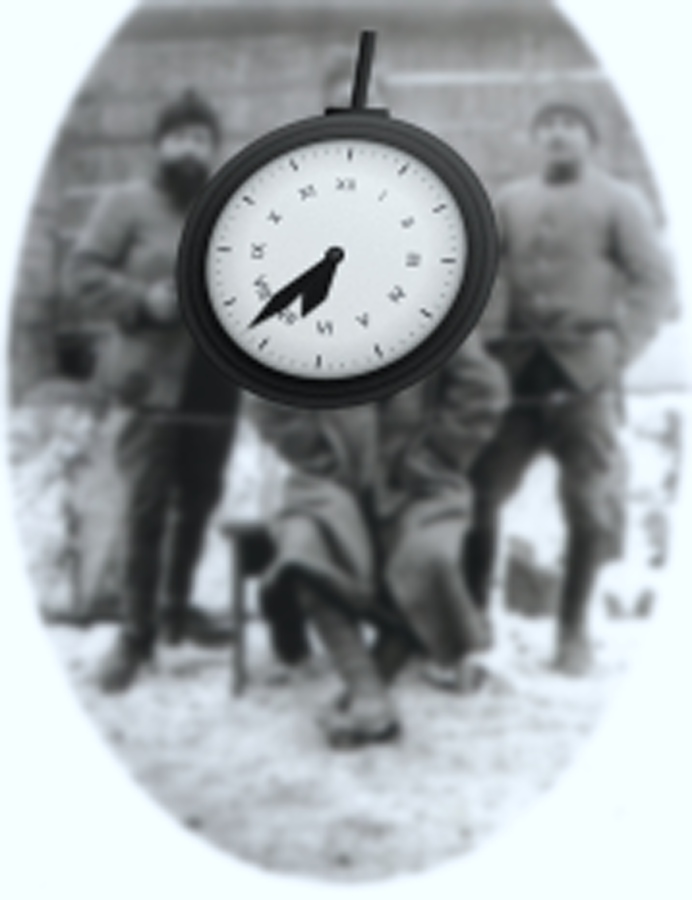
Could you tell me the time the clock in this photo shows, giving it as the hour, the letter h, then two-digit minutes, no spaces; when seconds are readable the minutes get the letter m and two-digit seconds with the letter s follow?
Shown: 6h37
